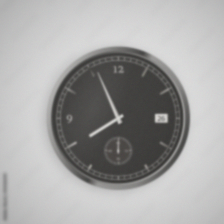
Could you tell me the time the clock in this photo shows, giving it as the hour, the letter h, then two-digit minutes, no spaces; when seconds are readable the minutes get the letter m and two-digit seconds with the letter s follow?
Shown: 7h56
